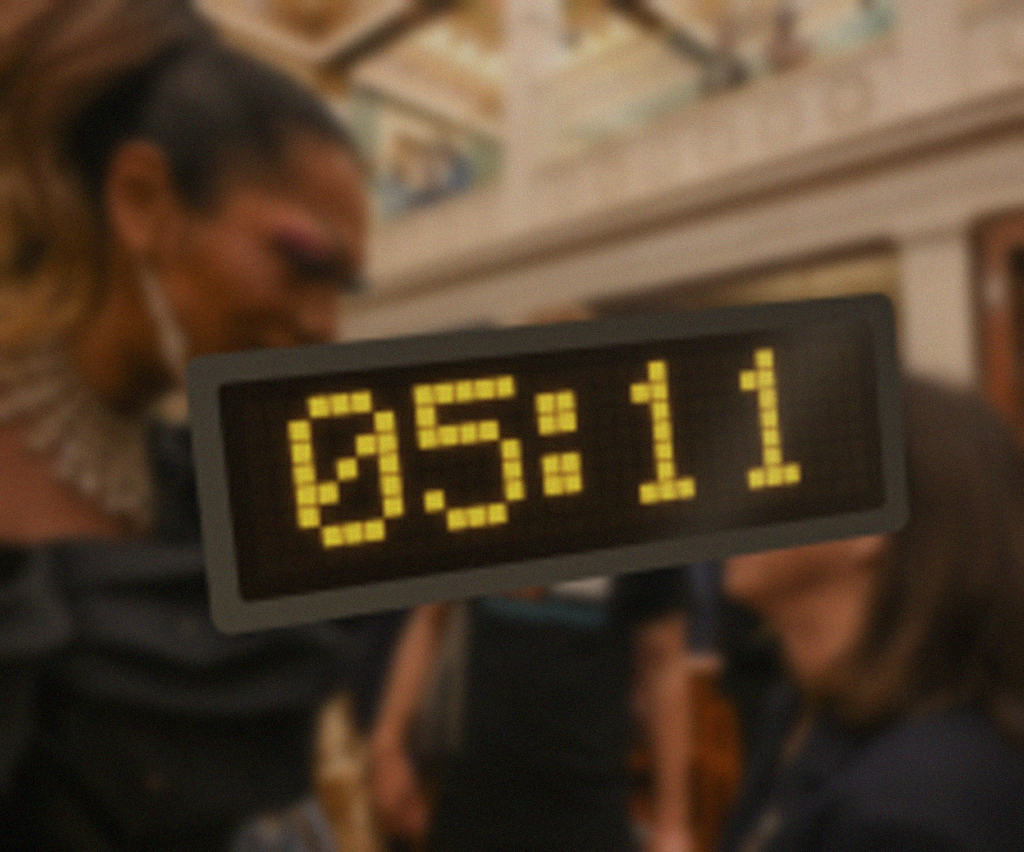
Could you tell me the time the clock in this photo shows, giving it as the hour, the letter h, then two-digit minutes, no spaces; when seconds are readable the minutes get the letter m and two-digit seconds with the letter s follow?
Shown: 5h11
